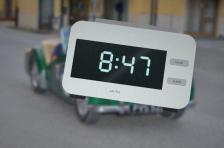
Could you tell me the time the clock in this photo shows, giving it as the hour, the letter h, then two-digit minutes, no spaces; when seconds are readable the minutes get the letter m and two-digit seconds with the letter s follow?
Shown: 8h47
